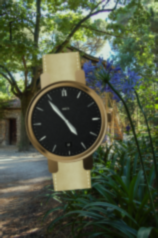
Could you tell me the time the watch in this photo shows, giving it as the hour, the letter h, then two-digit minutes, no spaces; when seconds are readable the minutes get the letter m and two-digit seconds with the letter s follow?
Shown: 4h54
